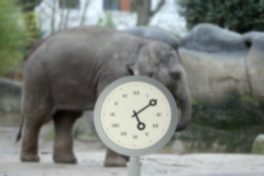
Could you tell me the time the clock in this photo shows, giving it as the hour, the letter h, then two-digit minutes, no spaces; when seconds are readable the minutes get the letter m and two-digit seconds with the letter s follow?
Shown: 5h09
